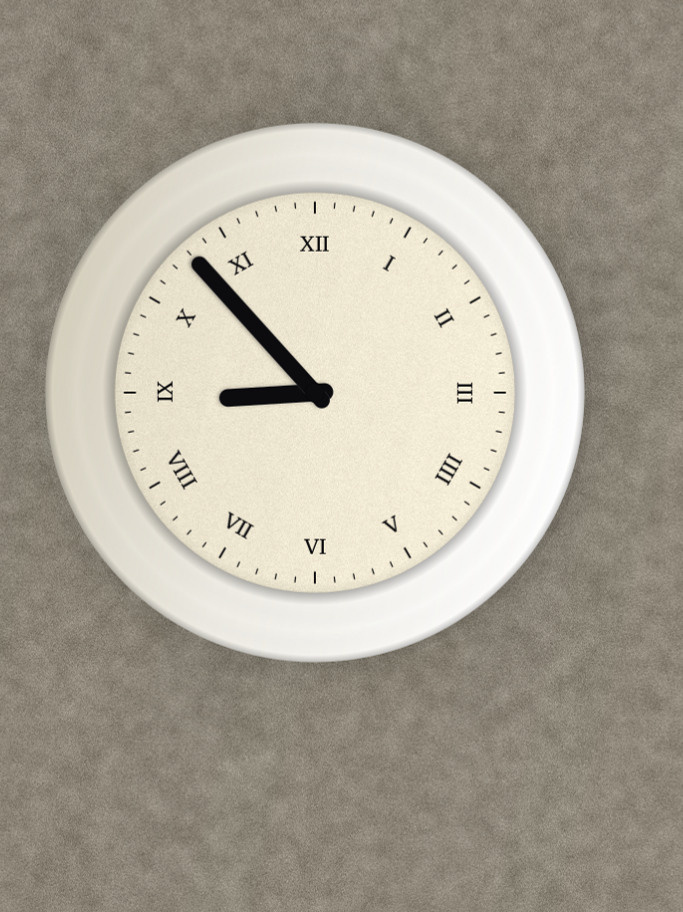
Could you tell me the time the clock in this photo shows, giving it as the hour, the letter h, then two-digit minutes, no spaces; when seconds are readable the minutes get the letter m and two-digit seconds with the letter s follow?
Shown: 8h53
